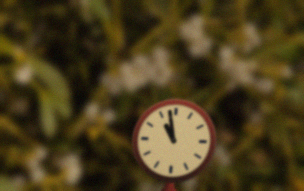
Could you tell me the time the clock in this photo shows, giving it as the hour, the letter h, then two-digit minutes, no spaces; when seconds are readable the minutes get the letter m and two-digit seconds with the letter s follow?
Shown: 10h58
